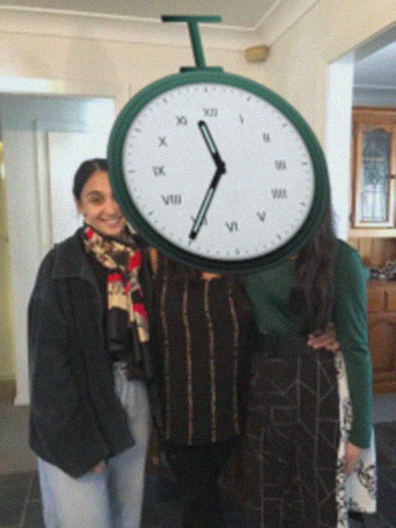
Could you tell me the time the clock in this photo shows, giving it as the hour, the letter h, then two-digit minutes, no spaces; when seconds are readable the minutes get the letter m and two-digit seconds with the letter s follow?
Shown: 11h35
